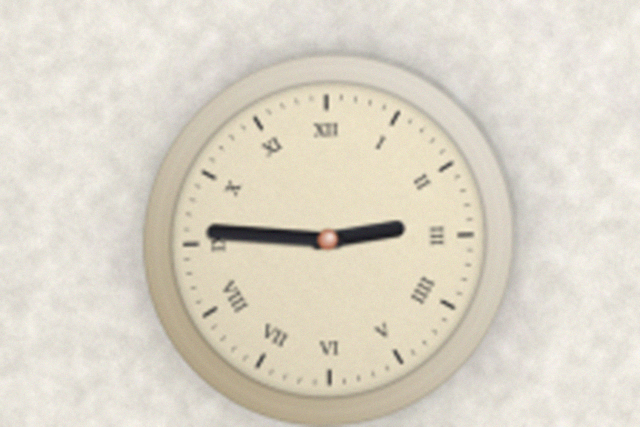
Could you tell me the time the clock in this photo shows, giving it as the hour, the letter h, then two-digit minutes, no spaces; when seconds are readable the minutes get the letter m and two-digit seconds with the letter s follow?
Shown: 2h46
